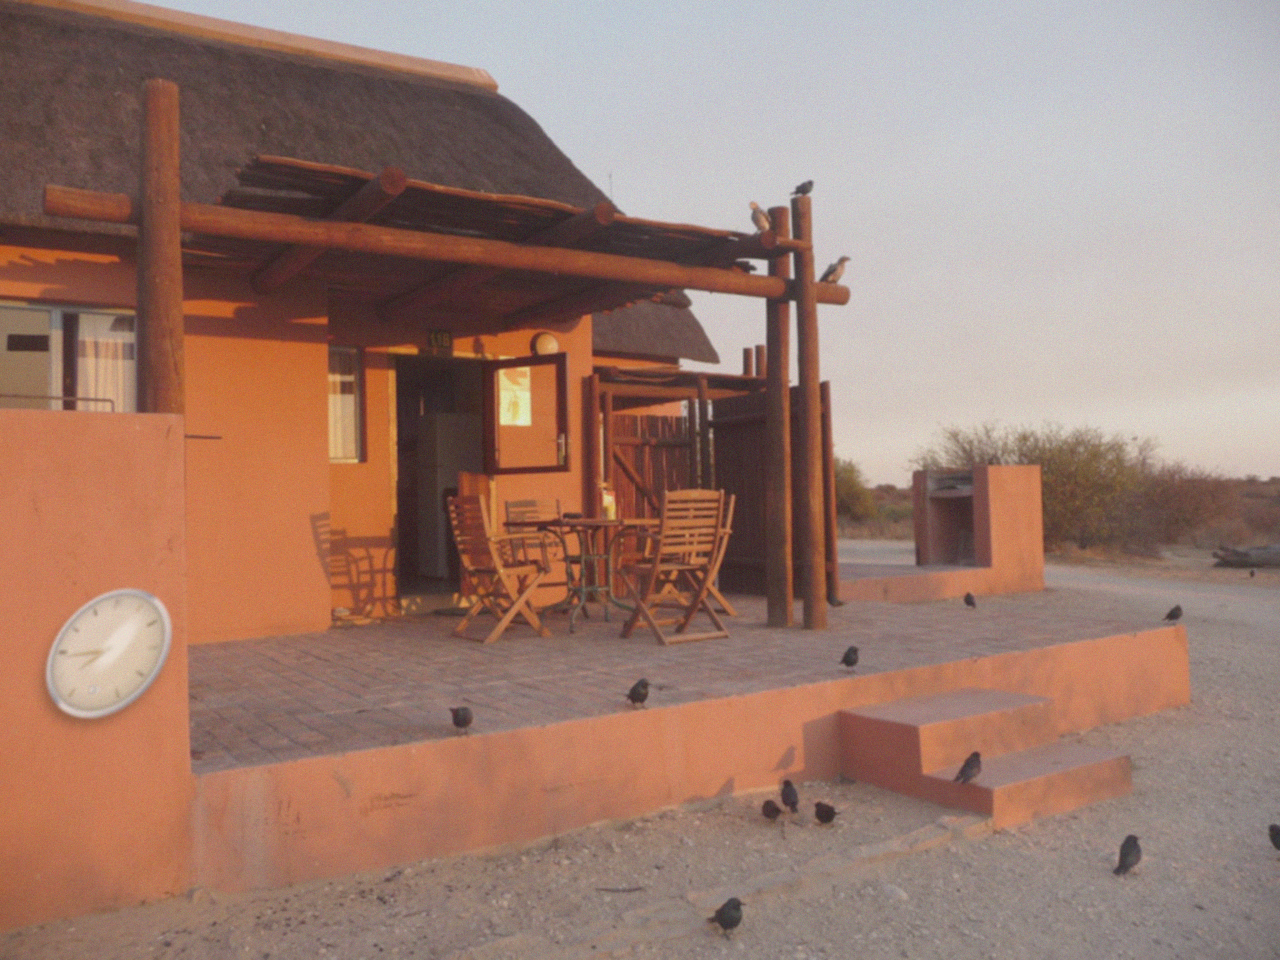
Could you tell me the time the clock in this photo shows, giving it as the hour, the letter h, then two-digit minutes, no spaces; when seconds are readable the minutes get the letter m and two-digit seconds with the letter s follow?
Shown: 7h44
